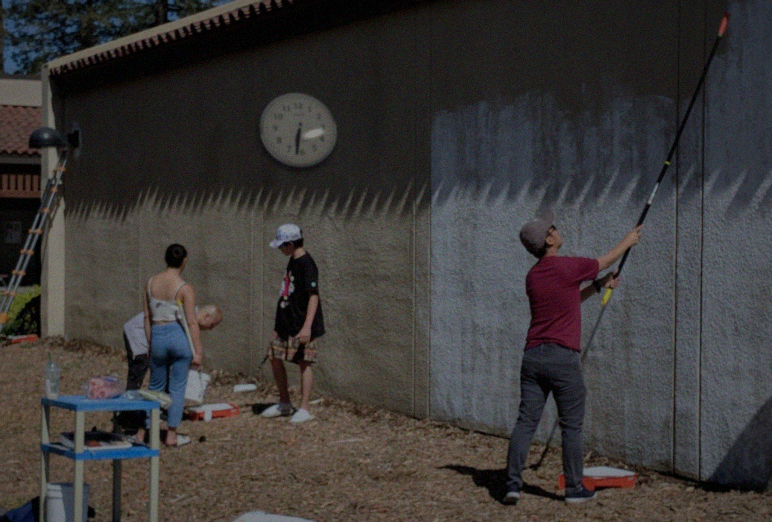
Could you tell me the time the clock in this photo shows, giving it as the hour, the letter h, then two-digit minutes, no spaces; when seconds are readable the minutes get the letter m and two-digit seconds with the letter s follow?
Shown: 6h32
